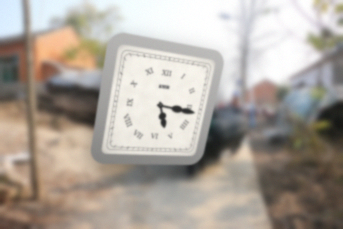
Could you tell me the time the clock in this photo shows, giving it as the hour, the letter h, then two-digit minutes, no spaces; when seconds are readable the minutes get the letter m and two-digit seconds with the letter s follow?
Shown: 5h16
